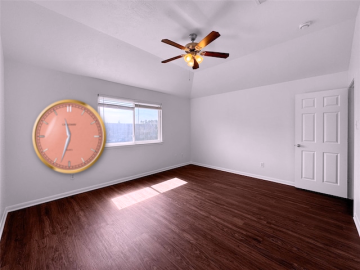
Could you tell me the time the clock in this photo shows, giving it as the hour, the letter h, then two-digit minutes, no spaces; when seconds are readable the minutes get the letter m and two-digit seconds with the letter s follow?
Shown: 11h33
